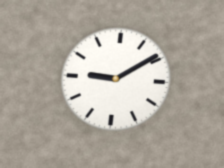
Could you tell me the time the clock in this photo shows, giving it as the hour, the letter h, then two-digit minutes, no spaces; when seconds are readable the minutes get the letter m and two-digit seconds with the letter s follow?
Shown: 9h09
